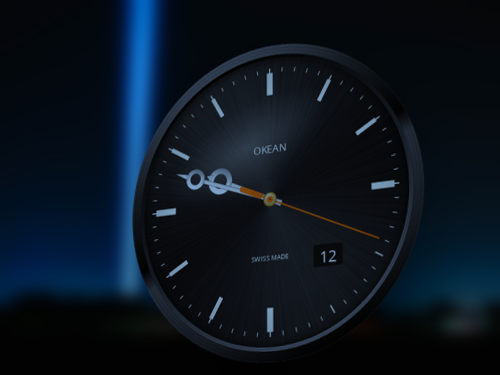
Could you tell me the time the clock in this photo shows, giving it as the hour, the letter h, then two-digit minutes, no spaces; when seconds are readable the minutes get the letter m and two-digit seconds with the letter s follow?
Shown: 9h48m19s
